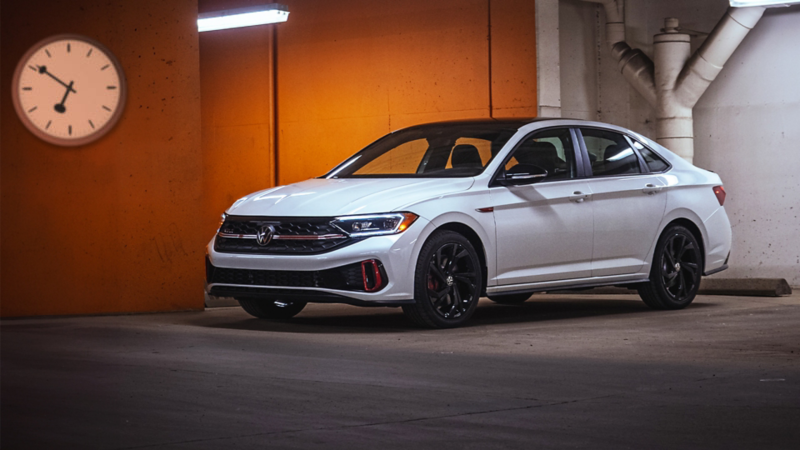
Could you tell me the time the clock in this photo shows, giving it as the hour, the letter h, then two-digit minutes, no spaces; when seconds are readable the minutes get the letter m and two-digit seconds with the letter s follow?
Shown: 6h51
